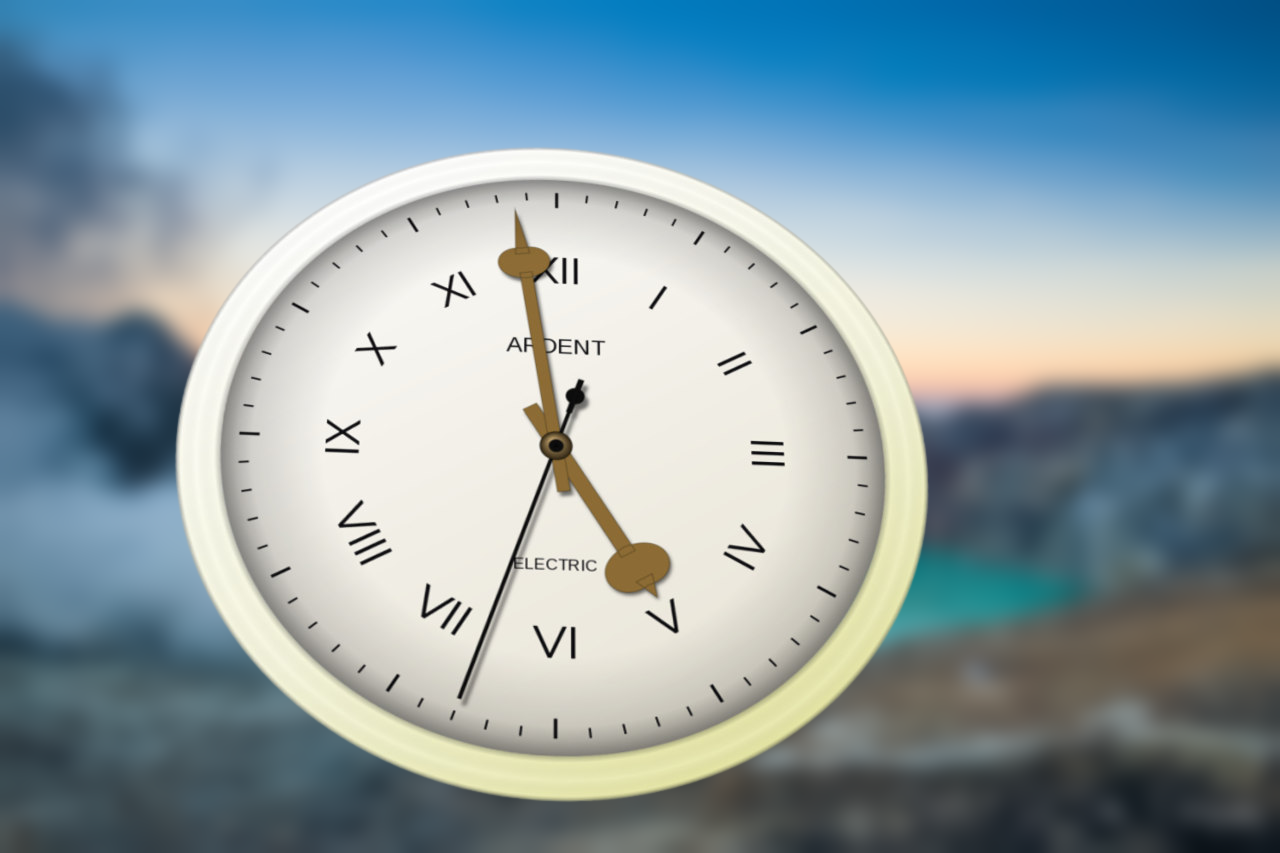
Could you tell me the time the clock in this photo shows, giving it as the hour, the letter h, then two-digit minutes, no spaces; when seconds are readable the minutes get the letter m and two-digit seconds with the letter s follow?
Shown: 4h58m33s
